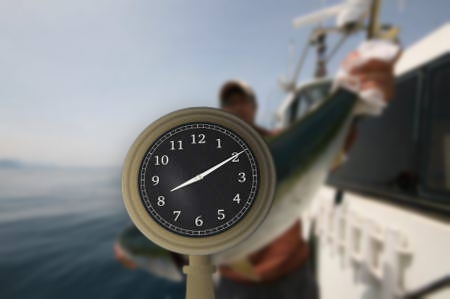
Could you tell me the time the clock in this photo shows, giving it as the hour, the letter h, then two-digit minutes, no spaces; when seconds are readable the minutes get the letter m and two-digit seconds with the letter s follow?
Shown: 8h10
